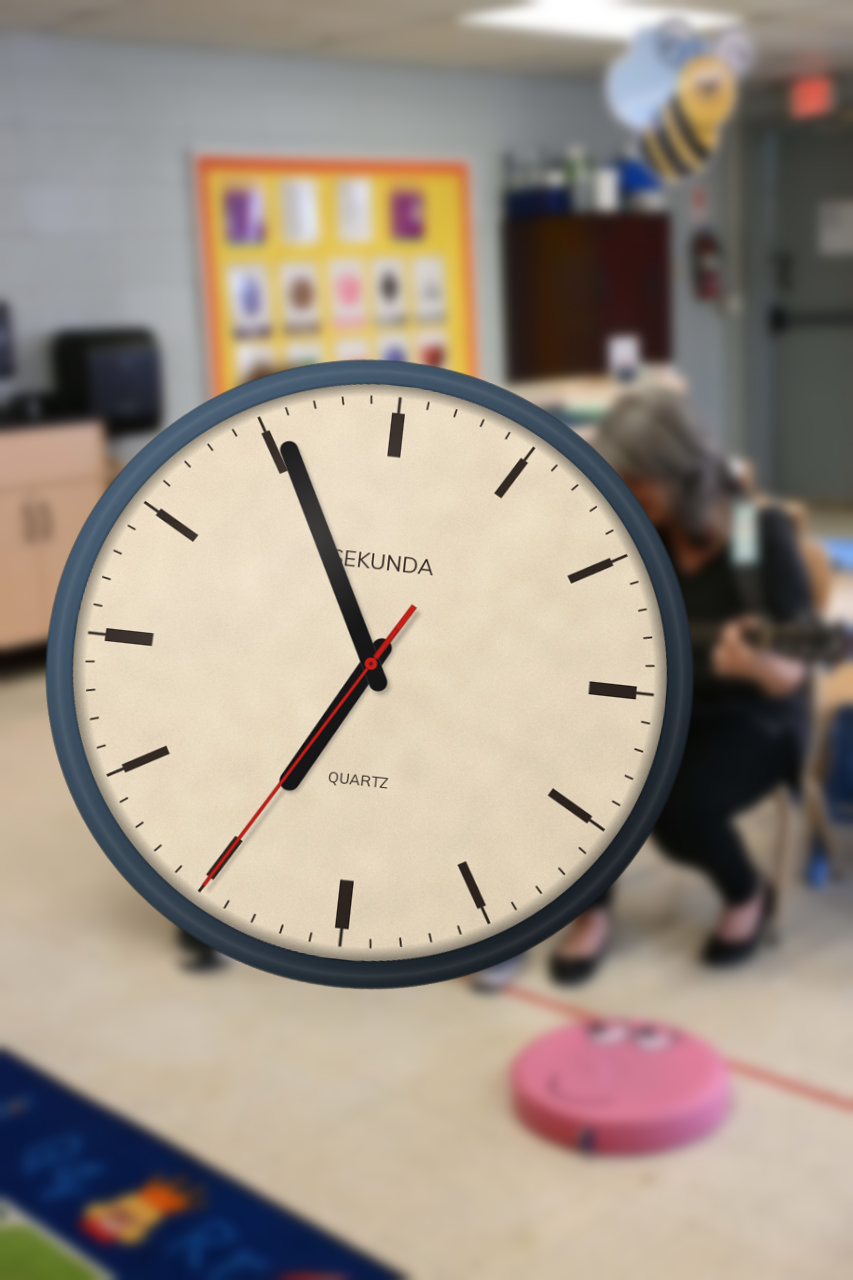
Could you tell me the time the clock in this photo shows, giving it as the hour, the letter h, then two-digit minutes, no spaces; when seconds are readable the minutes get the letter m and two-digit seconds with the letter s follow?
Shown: 6h55m35s
